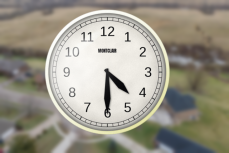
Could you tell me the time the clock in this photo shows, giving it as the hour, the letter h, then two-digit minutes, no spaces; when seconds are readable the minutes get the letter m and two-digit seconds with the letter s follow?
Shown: 4h30
